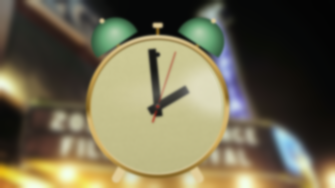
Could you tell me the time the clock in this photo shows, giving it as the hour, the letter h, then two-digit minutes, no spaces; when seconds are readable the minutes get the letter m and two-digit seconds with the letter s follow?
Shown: 1h59m03s
